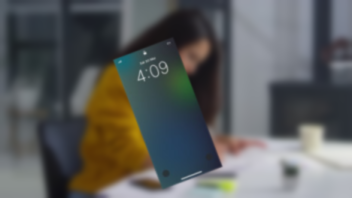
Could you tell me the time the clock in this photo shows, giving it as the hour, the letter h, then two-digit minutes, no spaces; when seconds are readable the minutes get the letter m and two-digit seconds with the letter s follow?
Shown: 4h09
